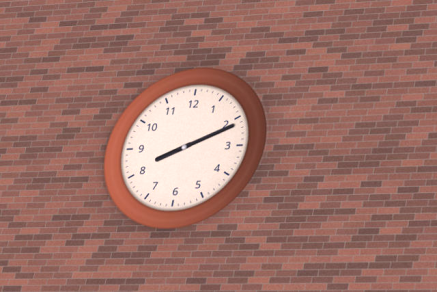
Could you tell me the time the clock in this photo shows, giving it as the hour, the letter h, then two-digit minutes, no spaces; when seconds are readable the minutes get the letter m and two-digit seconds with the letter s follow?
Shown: 8h11
